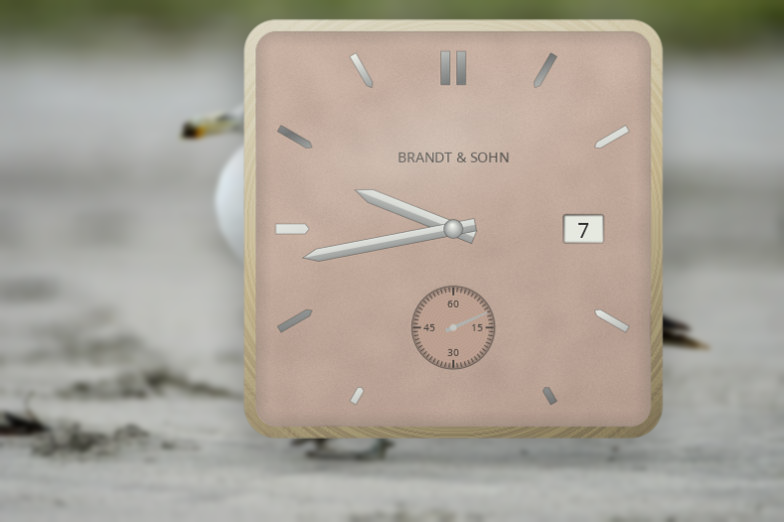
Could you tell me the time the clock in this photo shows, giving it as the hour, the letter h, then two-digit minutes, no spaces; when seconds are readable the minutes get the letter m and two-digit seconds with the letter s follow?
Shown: 9h43m11s
